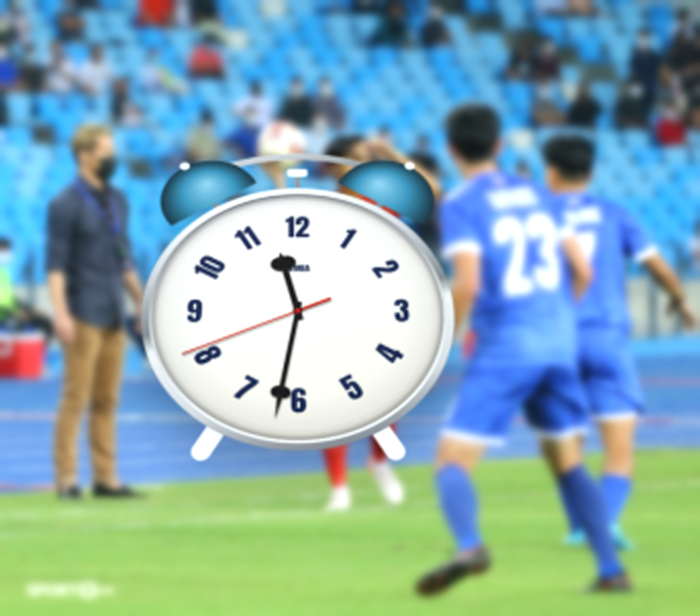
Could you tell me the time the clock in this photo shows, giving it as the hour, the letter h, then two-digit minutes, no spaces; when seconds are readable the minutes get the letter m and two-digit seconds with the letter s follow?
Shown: 11h31m41s
